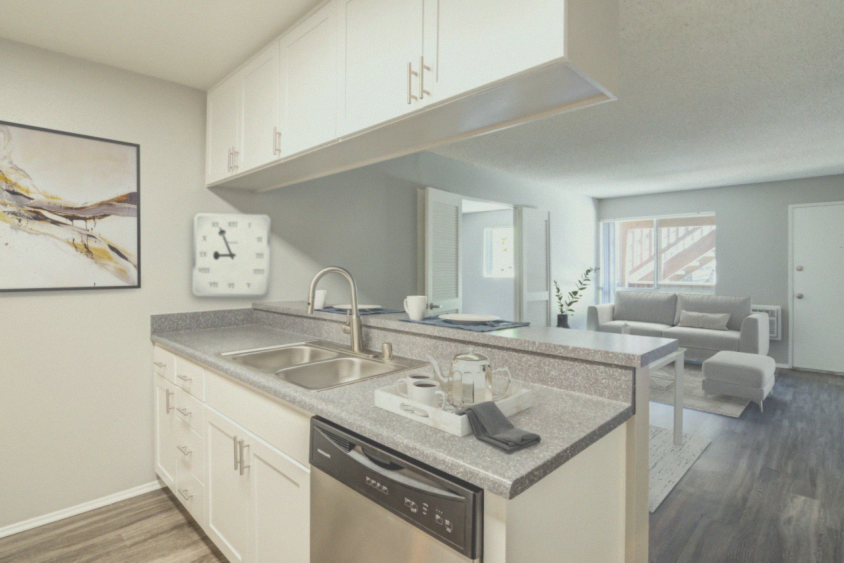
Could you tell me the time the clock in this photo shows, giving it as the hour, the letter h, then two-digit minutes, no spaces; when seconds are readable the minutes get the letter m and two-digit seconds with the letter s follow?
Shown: 8h56
